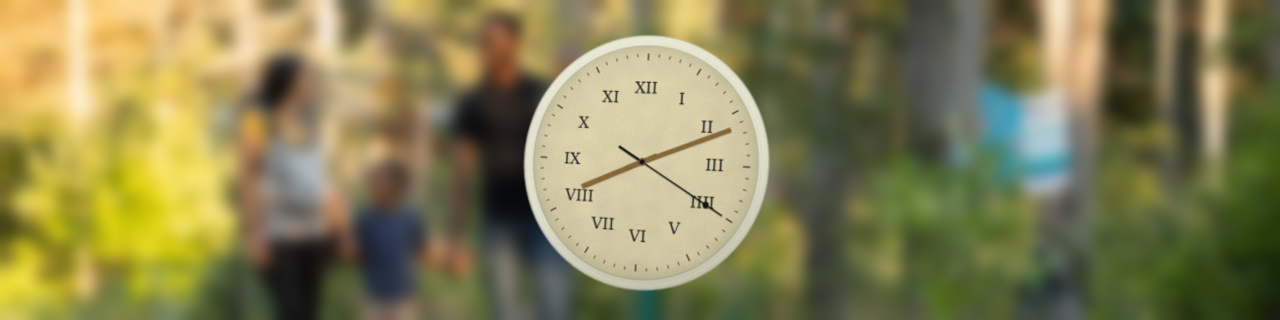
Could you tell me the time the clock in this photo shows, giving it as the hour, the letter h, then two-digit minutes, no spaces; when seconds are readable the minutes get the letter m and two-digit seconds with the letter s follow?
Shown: 8h11m20s
